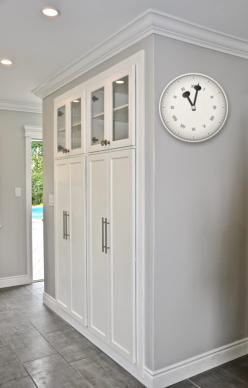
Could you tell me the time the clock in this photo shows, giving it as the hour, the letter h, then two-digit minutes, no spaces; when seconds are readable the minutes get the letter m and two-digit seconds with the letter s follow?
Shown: 11h02
